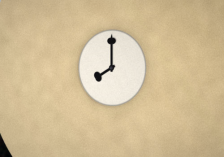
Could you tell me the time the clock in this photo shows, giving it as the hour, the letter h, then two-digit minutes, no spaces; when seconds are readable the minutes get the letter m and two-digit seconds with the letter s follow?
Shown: 8h00
